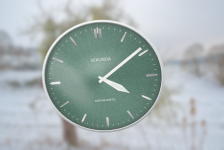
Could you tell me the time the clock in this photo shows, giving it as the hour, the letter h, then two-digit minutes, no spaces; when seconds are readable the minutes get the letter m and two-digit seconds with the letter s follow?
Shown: 4h09
